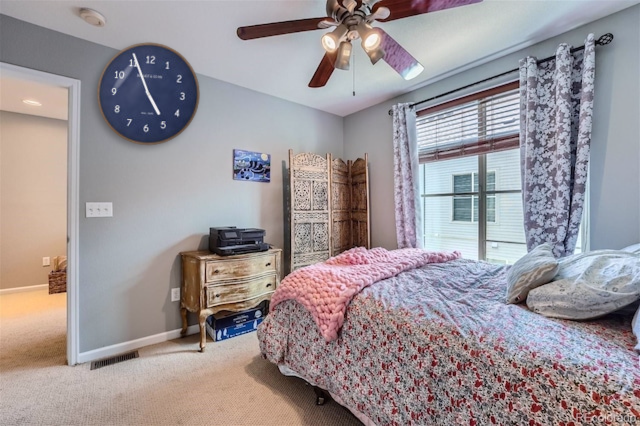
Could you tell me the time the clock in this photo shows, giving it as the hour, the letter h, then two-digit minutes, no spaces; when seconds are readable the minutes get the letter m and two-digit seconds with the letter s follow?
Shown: 4h56
